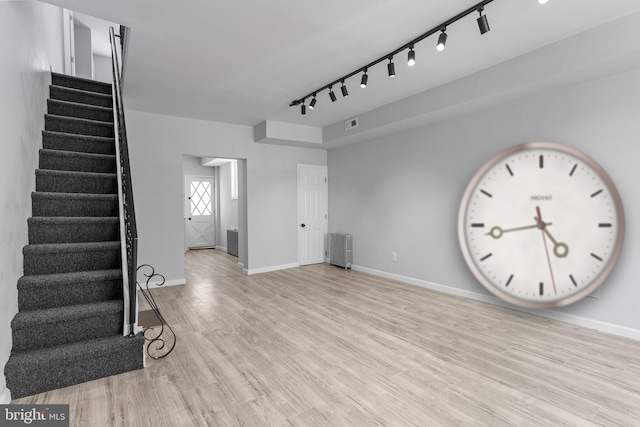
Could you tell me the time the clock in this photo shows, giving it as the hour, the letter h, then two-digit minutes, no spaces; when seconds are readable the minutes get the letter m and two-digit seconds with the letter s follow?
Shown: 4h43m28s
